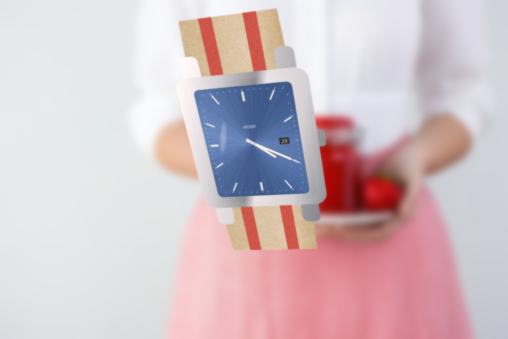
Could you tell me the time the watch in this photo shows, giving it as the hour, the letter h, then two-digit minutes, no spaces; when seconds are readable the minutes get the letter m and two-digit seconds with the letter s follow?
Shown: 4h20
